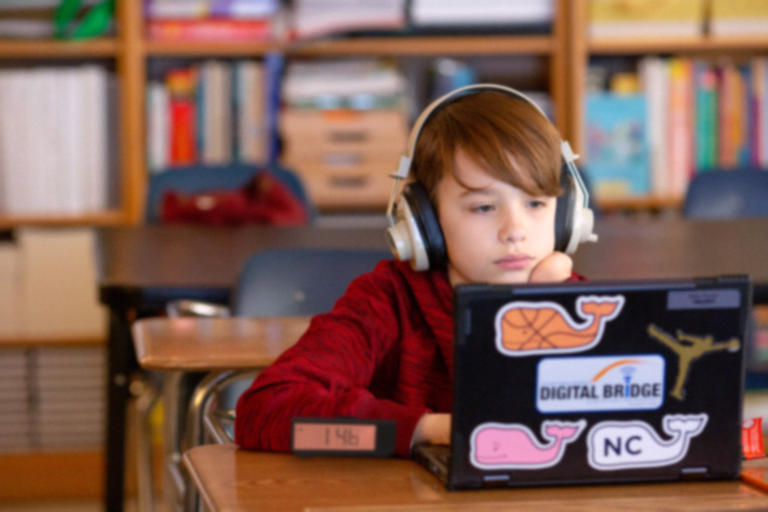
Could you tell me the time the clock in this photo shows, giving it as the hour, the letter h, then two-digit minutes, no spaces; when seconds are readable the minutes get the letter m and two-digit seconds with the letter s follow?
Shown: 1h46
